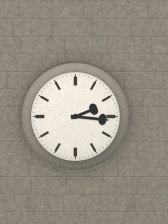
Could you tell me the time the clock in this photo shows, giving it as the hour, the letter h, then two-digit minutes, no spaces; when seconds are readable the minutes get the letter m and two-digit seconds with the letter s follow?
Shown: 2h16
